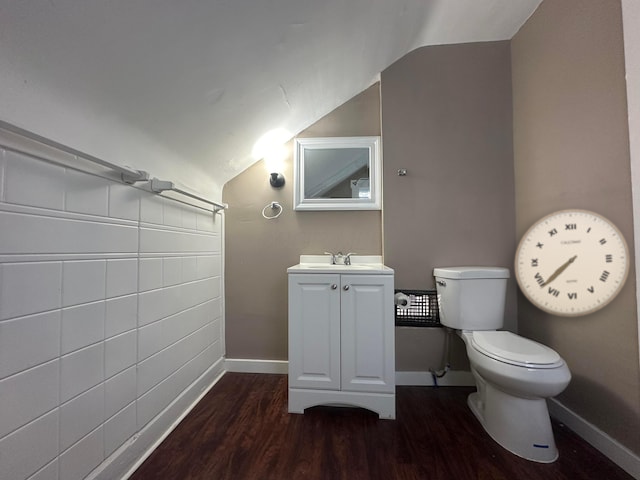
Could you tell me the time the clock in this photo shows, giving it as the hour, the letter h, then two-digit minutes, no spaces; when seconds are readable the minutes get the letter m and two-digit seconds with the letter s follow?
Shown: 7h38
